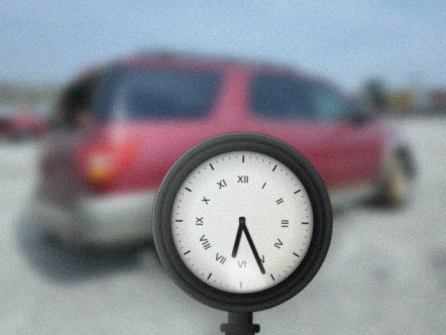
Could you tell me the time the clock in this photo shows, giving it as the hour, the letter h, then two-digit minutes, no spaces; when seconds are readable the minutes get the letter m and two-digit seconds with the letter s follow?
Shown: 6h26
